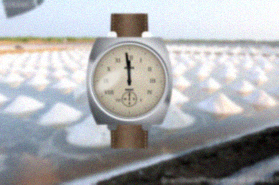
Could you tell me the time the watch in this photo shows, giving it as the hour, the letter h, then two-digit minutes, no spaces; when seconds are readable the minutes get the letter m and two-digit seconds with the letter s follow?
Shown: 11h59
